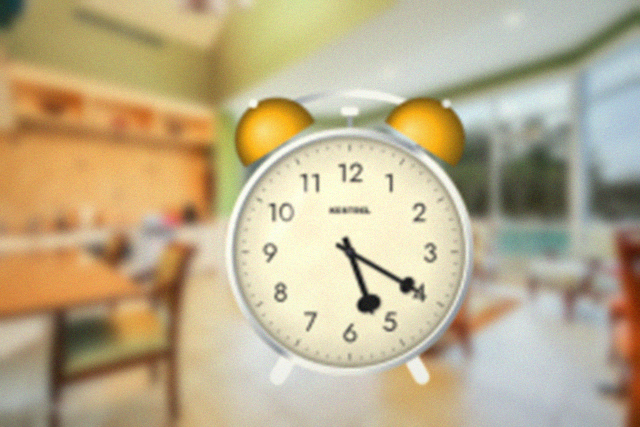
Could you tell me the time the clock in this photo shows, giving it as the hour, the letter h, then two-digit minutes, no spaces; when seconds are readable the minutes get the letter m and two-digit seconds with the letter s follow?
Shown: 5h20
